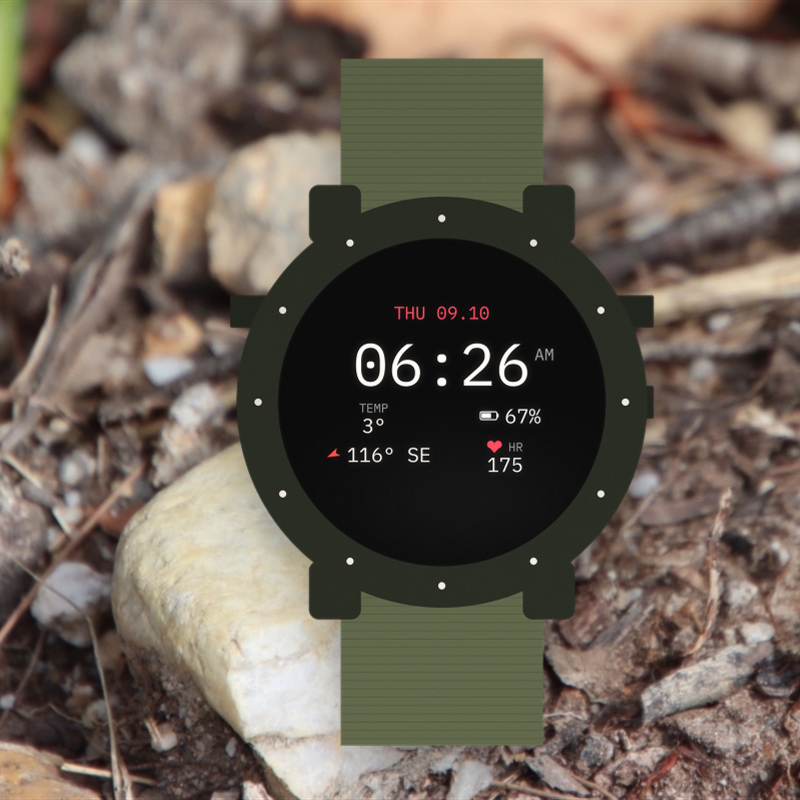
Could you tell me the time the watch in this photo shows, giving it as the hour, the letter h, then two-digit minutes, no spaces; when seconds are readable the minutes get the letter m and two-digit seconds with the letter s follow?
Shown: 6h26
